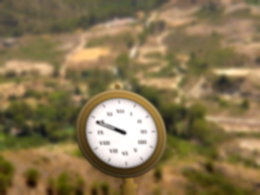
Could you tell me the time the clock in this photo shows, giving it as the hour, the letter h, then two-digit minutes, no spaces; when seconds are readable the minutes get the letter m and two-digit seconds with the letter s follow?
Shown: 9h49
